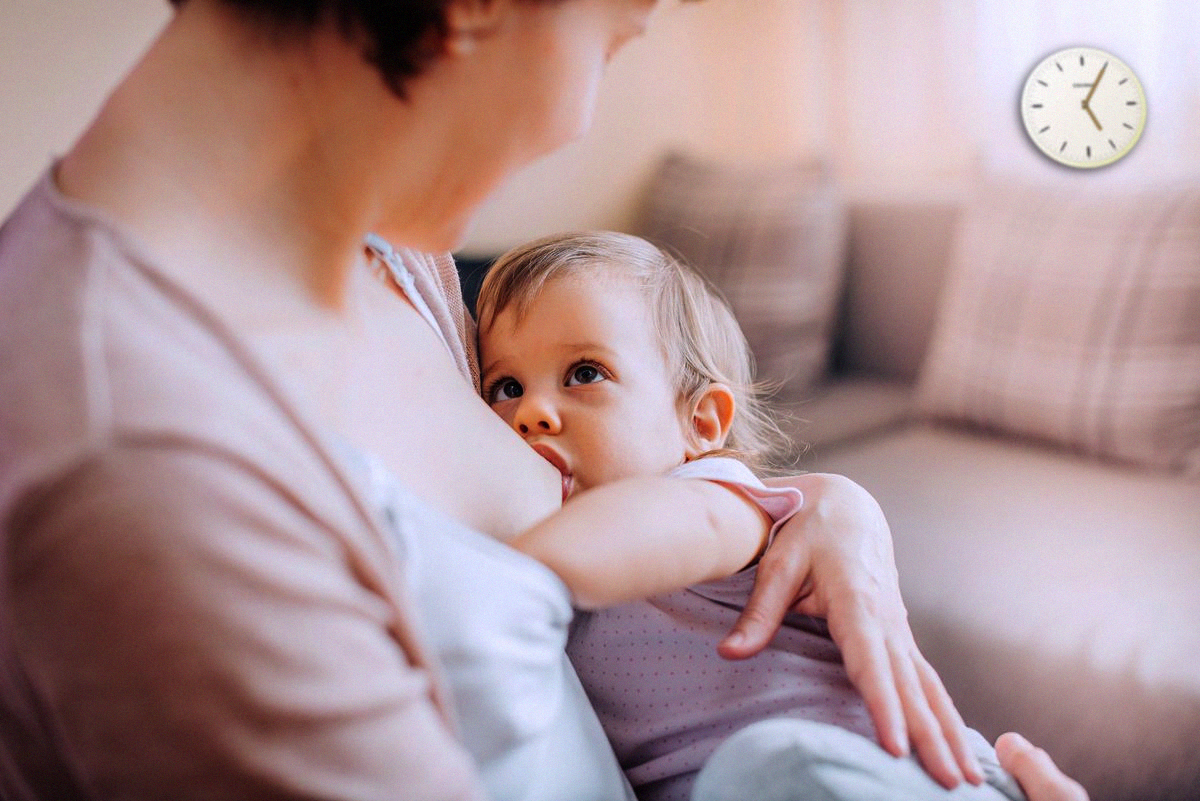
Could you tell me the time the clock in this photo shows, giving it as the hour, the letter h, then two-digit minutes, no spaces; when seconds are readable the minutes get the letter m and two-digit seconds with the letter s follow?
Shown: 5h05
